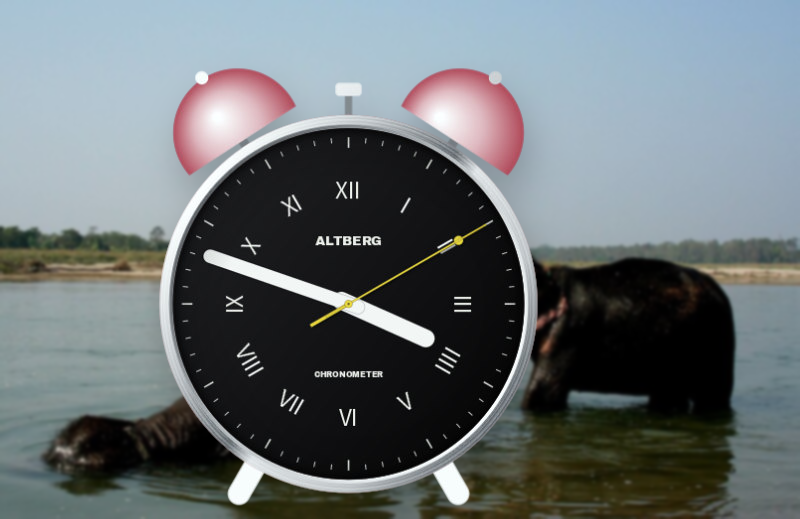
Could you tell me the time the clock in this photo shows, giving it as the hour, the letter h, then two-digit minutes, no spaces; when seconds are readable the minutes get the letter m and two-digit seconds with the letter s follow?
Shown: 3h48m10s
